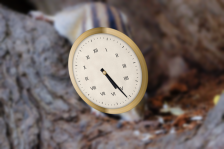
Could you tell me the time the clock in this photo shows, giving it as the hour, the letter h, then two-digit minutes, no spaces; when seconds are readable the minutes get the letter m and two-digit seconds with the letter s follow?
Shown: 5h26
